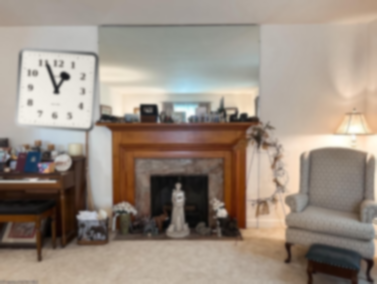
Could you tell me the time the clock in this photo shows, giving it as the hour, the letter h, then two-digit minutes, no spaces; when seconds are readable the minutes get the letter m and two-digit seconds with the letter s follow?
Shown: 12h56
